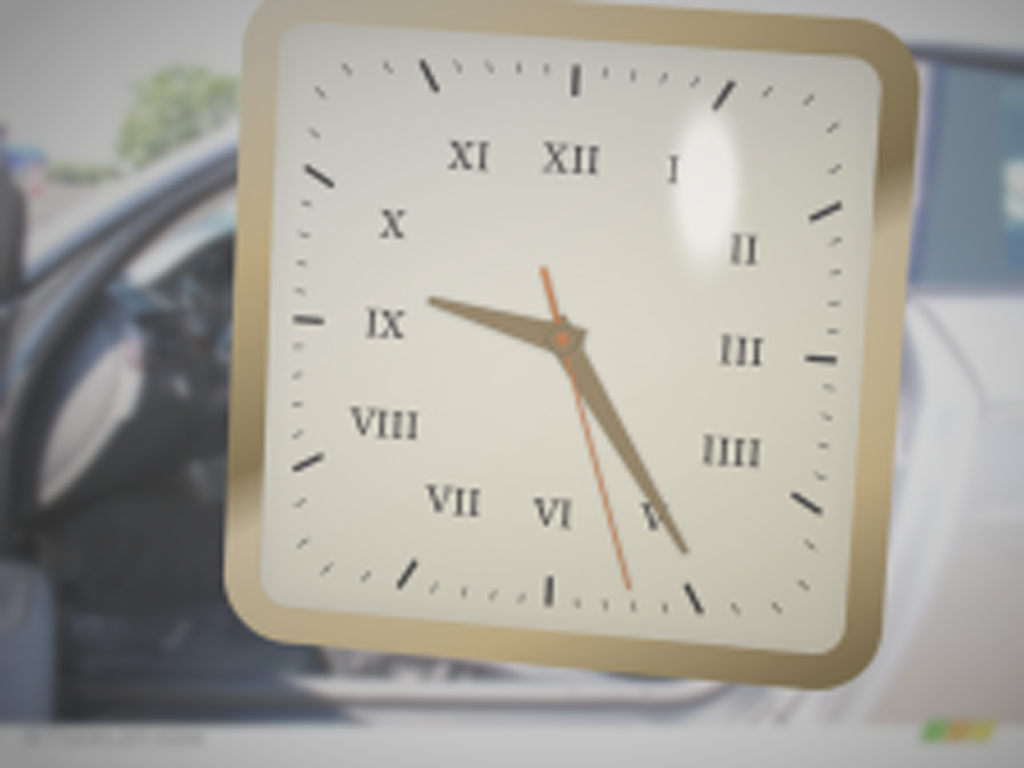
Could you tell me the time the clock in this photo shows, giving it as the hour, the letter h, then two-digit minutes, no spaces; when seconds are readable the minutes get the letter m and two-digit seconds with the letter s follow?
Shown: 9h24m27s
